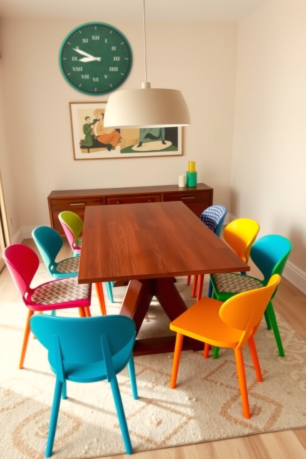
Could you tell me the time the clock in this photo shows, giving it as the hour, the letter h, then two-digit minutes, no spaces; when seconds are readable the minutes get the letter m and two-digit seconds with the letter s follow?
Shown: 8h49
